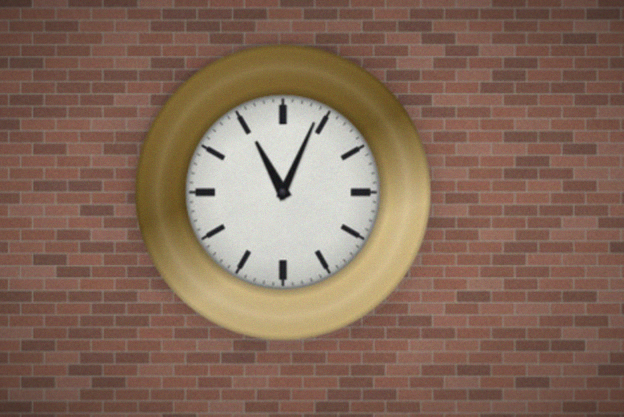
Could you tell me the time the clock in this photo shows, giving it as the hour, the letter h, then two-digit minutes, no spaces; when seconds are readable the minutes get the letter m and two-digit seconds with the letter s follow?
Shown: 11h04
